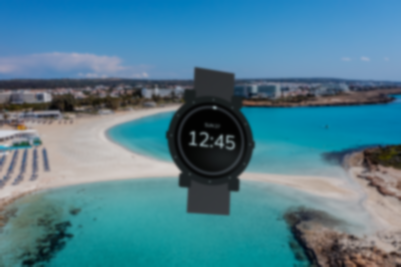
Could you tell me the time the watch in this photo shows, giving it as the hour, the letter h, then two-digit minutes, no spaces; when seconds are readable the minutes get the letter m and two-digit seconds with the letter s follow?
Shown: 12h45
